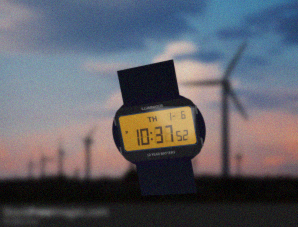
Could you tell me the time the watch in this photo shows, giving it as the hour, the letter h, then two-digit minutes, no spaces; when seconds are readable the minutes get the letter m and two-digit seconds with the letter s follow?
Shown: 10h37m52s
